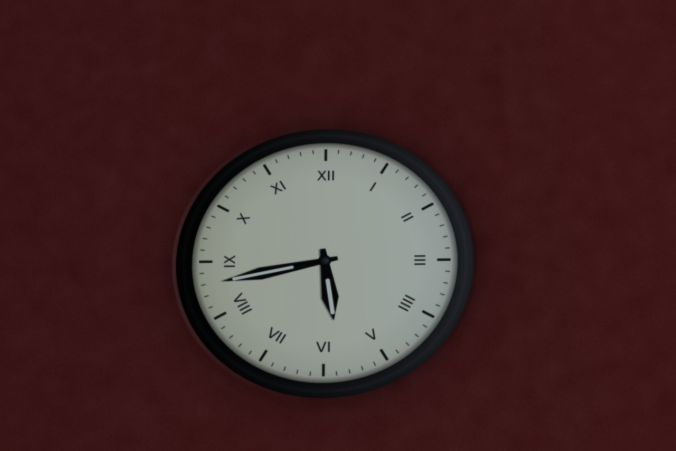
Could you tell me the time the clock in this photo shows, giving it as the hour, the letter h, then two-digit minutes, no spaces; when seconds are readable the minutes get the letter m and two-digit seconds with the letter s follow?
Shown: 5h43
